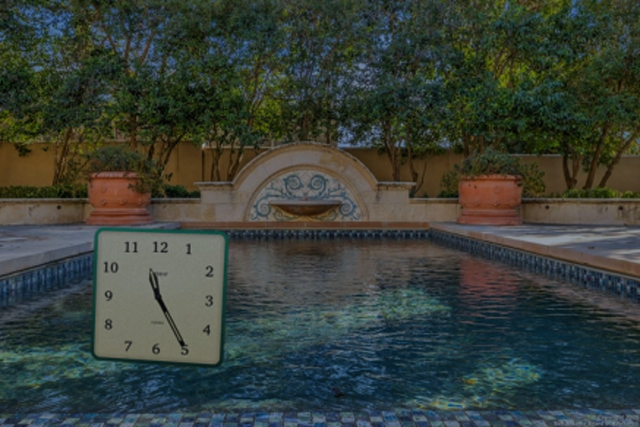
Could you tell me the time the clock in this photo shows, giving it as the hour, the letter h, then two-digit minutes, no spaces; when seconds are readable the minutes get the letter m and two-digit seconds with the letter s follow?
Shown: 11h25
